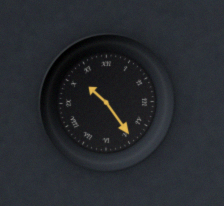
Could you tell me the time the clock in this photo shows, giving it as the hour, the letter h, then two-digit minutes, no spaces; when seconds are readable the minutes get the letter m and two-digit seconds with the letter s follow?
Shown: 10h24
